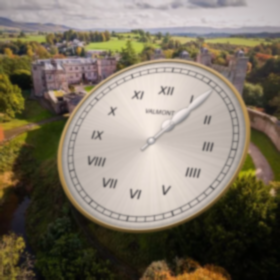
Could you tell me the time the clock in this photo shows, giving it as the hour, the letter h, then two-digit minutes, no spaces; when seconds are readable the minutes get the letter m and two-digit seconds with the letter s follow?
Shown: 1h06
